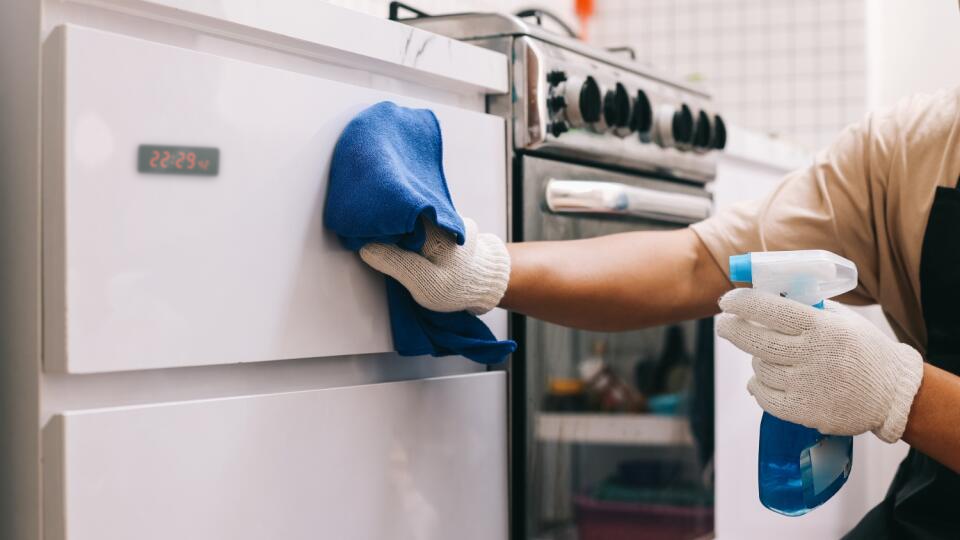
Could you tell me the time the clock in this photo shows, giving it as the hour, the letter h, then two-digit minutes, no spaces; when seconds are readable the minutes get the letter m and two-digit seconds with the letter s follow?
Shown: 22h29
